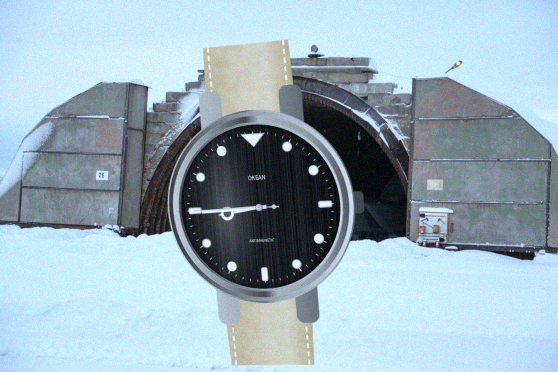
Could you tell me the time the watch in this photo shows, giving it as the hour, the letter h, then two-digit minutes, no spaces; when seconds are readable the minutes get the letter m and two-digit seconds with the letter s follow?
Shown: 8h44m45s
